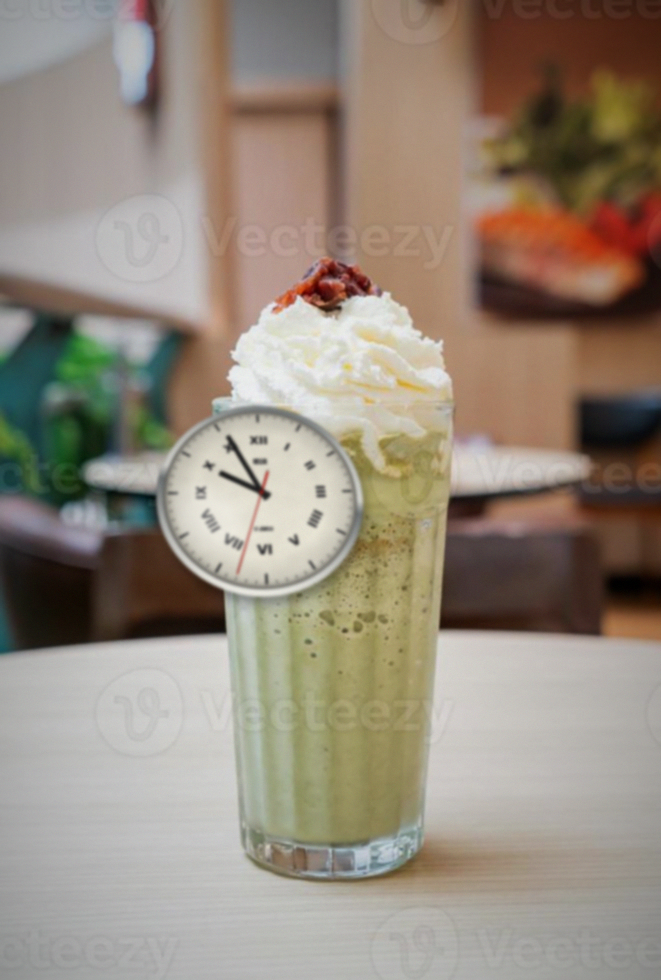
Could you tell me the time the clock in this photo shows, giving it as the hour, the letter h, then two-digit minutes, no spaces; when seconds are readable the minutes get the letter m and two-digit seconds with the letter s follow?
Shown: 9h55m33s
